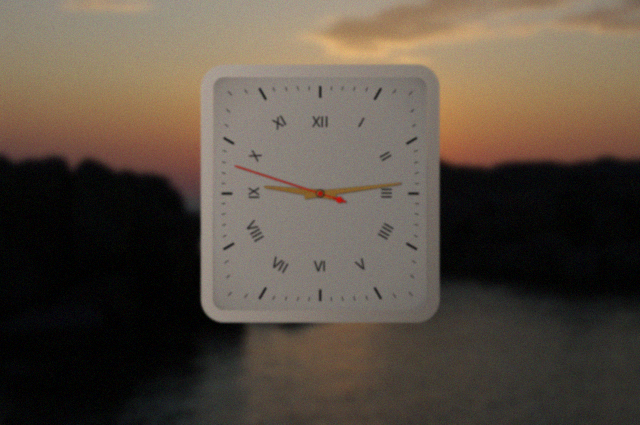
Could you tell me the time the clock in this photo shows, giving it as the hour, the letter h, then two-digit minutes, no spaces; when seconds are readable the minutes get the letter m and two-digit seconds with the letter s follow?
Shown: 9h13m48s
